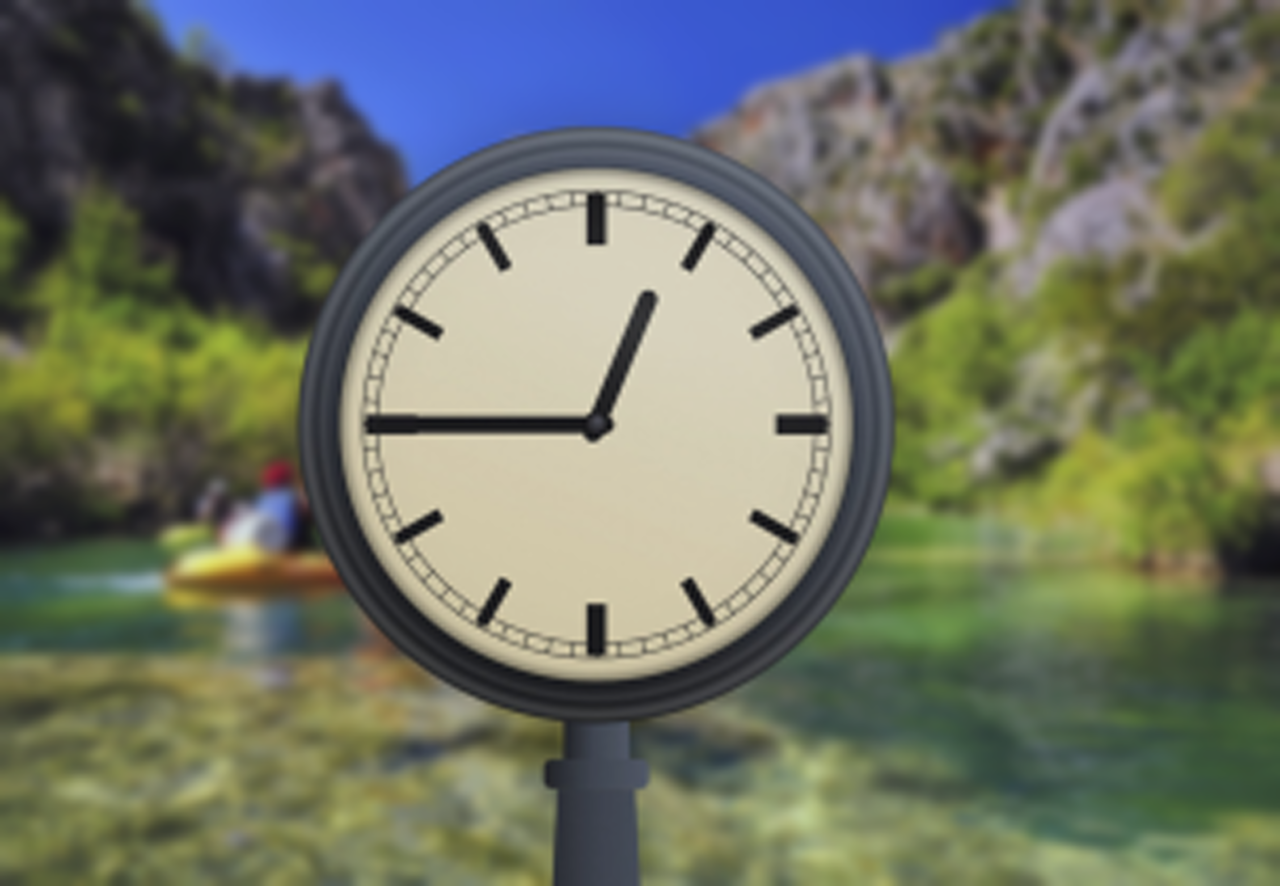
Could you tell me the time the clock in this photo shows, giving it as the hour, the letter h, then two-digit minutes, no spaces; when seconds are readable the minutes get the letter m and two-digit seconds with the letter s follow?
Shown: 12h45
